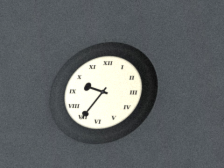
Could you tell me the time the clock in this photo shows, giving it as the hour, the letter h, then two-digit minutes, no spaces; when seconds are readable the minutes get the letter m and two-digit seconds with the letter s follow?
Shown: 9h35
